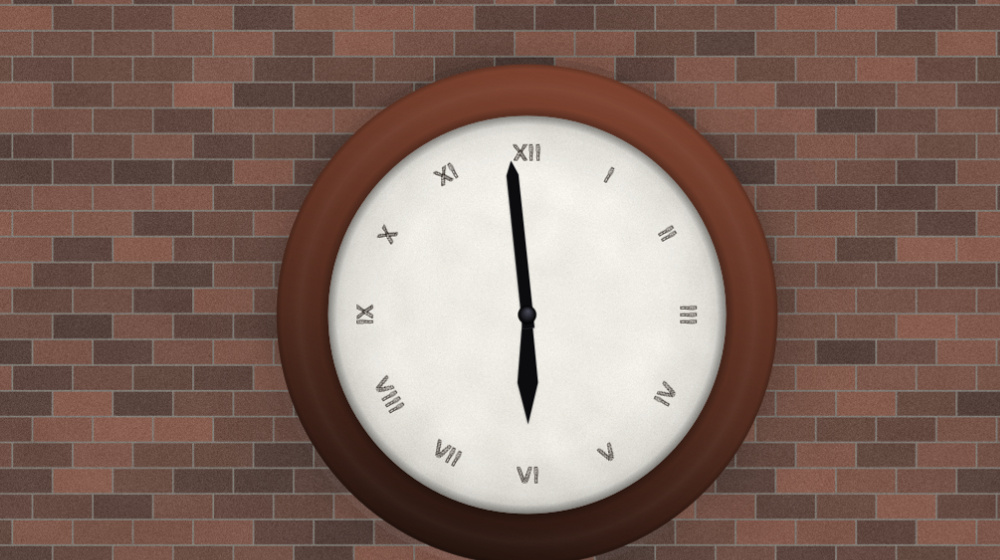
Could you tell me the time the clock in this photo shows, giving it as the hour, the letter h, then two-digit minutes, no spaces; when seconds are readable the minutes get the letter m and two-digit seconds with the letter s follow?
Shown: 5h59
